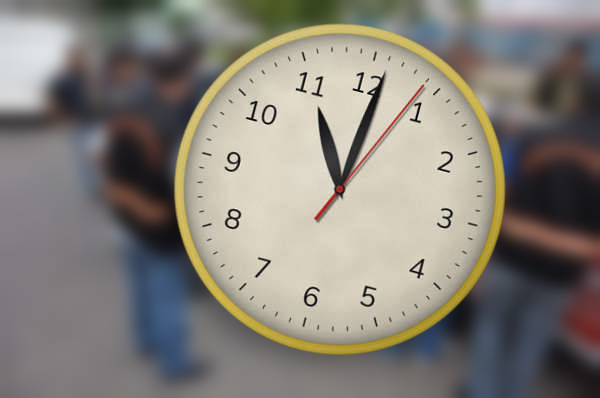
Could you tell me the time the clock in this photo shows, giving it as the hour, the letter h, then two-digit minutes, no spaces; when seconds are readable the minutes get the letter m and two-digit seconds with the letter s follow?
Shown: 11h01m04s
